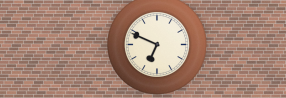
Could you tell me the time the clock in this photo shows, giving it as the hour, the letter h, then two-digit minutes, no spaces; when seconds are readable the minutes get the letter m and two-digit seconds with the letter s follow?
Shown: 6h49
